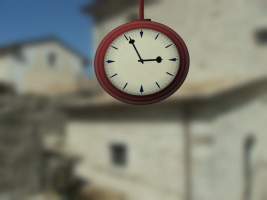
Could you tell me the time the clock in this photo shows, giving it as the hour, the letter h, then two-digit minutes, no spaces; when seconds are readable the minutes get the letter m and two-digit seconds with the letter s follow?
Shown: 2h56
